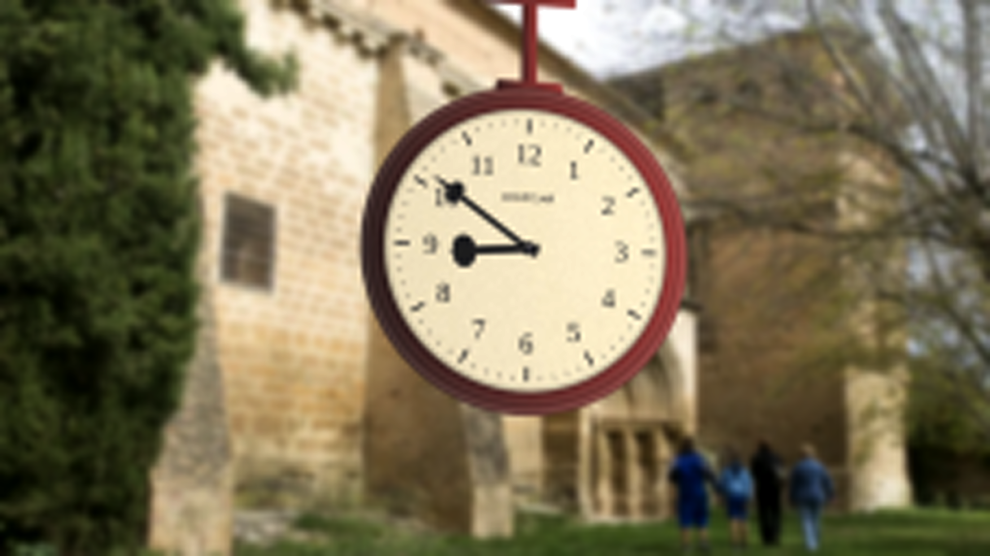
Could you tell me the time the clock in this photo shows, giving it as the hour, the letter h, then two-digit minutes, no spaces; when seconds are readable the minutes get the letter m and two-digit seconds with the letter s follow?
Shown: 8h51
